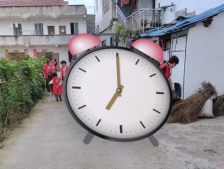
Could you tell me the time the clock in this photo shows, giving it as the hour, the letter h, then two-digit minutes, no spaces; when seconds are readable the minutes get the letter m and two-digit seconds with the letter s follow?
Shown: 7h00
